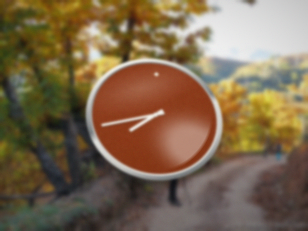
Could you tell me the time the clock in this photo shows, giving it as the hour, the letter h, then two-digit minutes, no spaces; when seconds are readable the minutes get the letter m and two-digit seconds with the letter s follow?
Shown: 7h42
